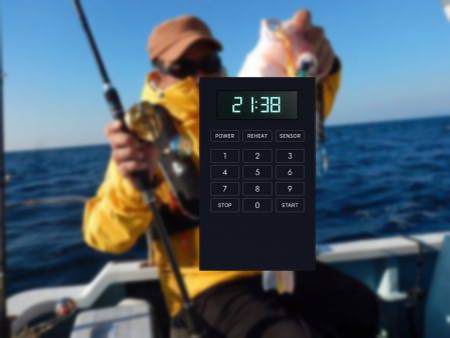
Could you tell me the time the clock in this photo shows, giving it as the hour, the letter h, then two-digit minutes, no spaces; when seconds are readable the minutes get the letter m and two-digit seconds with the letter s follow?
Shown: 21h38
